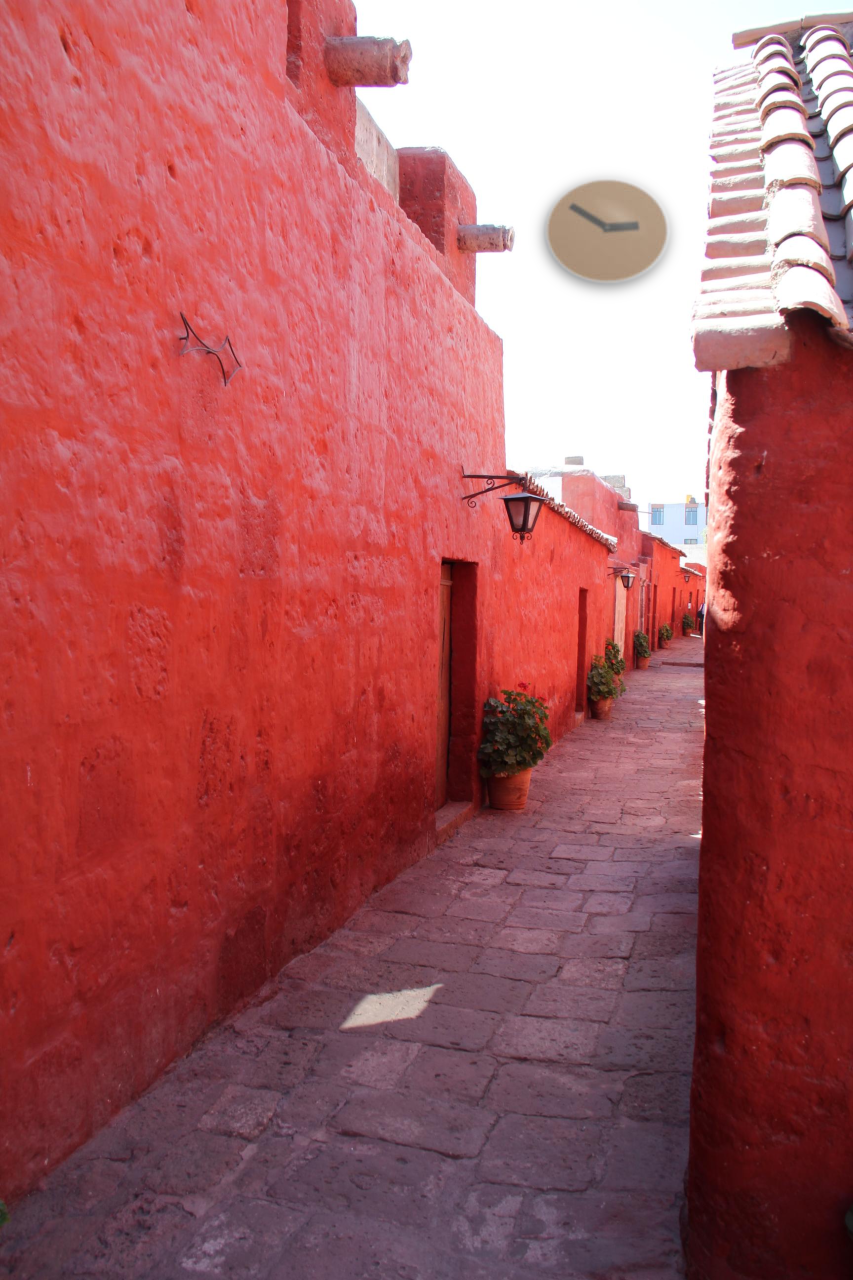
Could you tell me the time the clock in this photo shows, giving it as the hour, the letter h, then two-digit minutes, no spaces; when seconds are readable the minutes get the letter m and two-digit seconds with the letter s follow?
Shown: 2h51
